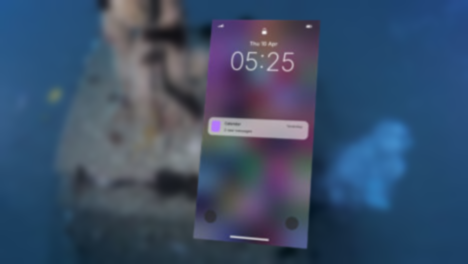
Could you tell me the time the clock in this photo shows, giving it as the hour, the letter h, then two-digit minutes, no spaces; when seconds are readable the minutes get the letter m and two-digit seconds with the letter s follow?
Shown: 5h25
